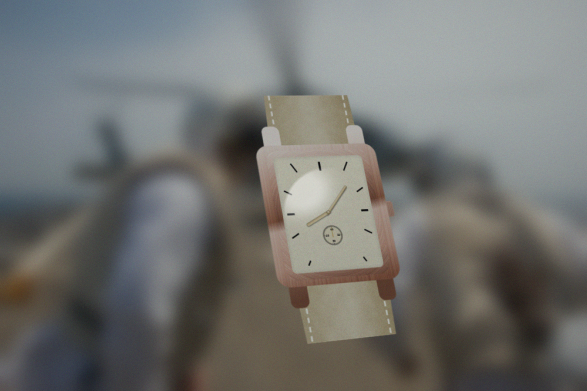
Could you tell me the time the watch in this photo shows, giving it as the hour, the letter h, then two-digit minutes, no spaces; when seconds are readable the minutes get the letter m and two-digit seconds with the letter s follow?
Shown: 8h07
